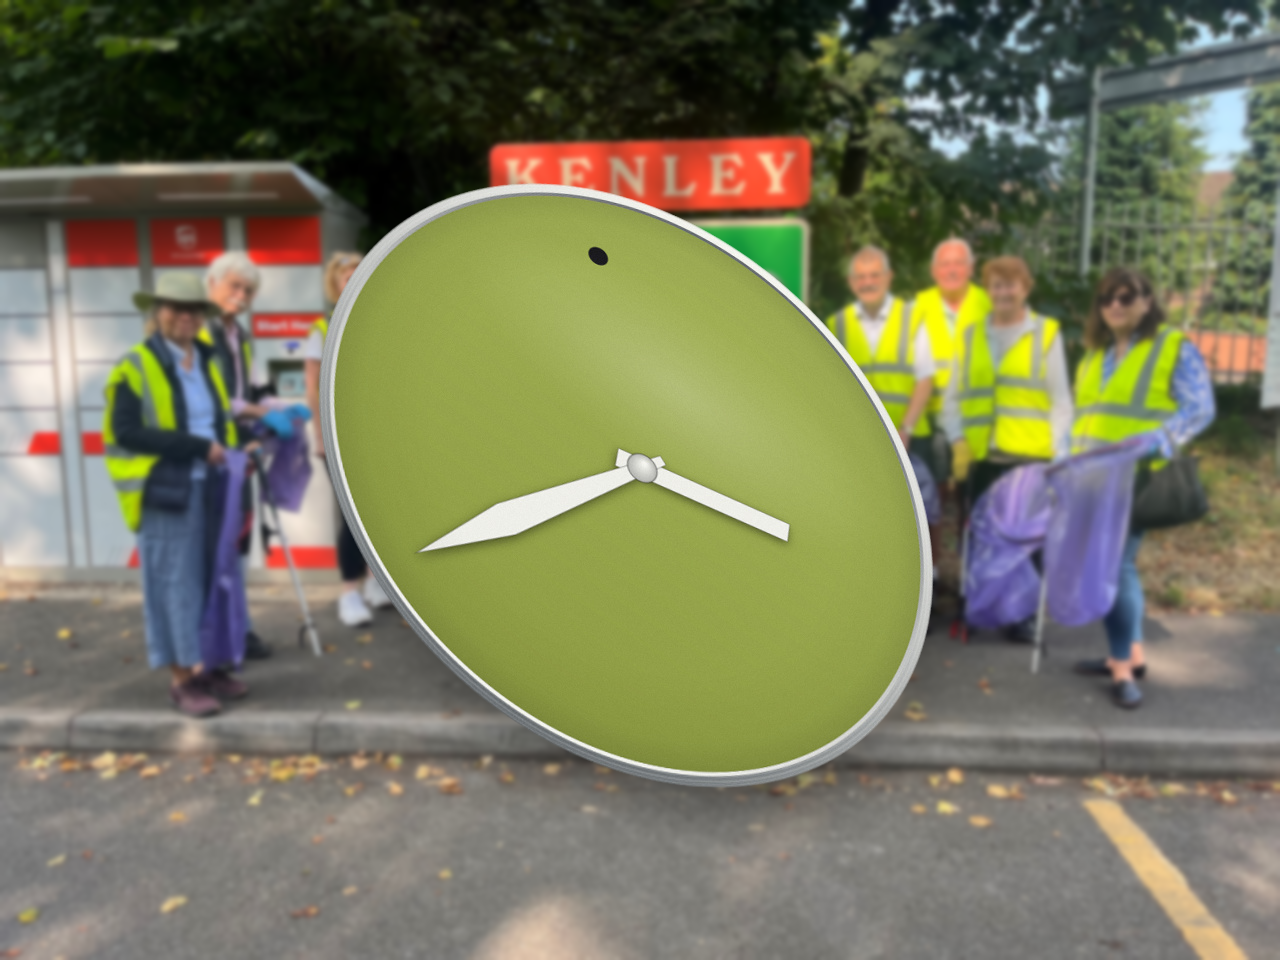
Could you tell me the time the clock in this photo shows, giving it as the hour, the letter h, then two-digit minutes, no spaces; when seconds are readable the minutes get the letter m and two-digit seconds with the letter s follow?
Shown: 3h41
